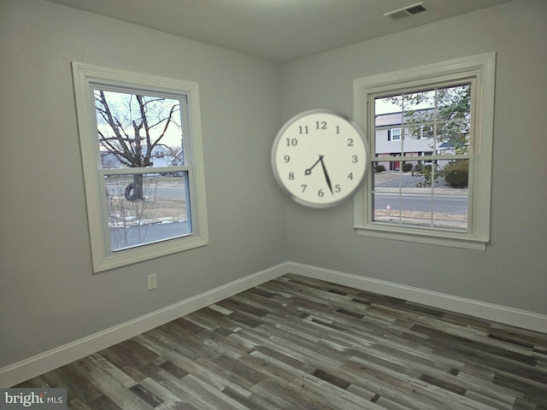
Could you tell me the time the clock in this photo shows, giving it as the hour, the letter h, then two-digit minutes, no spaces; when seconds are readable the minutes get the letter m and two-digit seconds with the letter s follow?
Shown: 7h27
